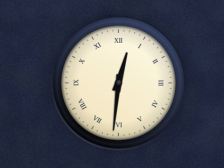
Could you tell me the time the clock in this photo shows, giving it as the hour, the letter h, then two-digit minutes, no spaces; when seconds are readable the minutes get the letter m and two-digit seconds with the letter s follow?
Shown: 12h31
